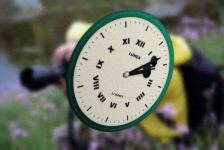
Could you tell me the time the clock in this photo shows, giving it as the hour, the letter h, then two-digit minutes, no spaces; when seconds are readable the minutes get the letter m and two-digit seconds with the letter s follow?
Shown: 2h08
